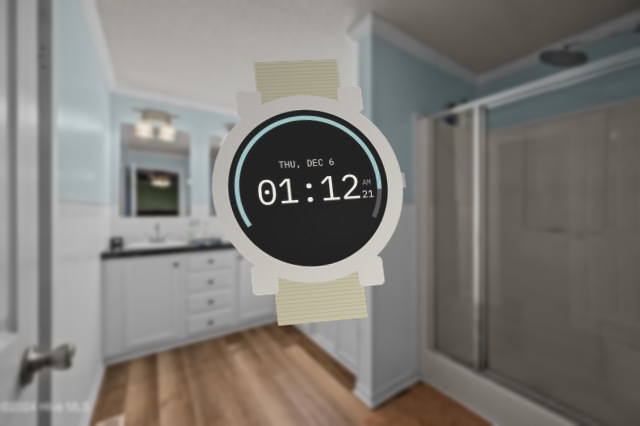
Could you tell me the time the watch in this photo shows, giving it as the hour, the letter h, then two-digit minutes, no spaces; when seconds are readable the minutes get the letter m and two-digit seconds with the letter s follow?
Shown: 1h12m21s
